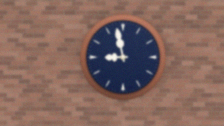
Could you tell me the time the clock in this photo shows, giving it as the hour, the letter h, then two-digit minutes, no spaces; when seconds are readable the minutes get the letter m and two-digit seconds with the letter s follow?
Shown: 8h58
